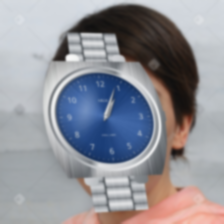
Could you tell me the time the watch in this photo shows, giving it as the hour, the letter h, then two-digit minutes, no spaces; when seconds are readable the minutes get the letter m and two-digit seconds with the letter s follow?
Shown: 1h04
